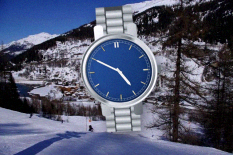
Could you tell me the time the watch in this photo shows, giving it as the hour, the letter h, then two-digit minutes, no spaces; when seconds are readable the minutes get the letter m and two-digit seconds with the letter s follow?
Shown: 4h50
